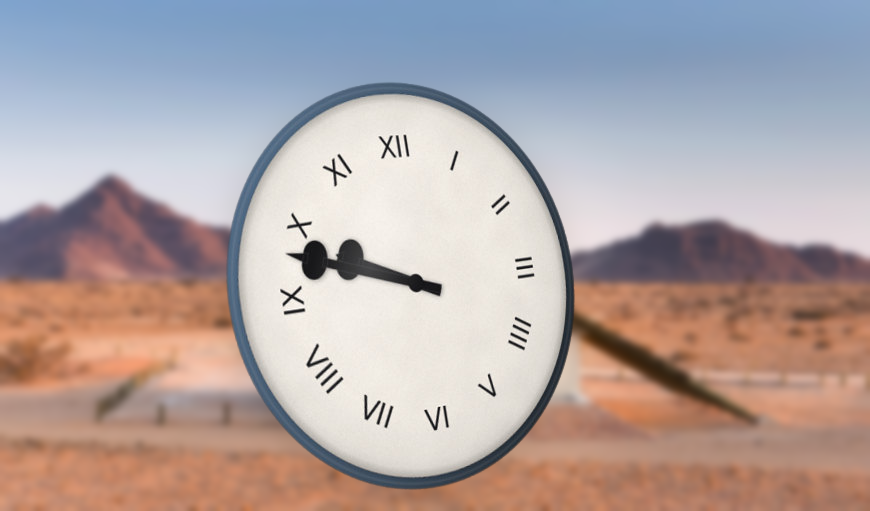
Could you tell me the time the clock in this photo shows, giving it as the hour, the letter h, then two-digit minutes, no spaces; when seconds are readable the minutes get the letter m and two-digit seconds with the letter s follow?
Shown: 9h48
